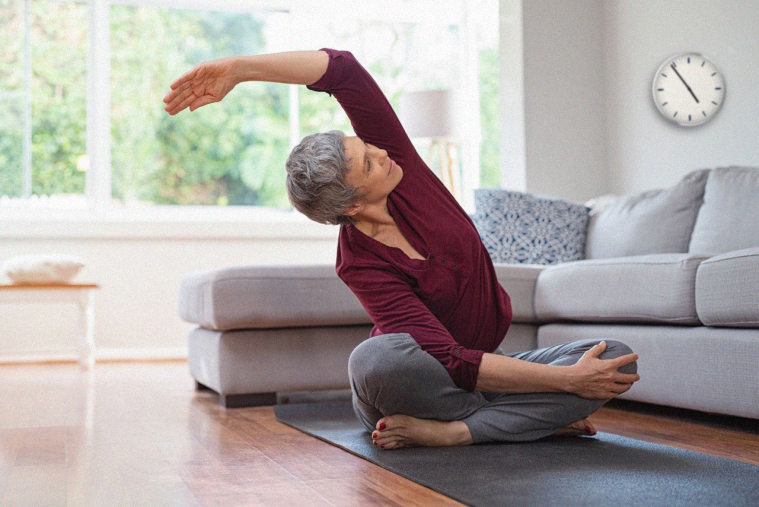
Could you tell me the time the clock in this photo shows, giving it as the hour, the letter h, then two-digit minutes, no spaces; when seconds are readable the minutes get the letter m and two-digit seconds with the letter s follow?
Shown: 4h54
